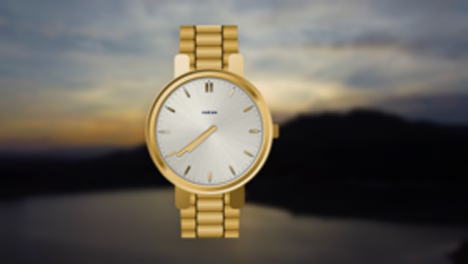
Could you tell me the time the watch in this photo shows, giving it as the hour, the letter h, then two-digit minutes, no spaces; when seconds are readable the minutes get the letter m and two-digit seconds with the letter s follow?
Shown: 7h39
